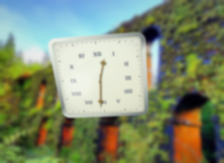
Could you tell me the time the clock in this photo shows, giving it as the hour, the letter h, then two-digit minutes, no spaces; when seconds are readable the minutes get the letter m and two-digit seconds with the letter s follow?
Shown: 12h31
